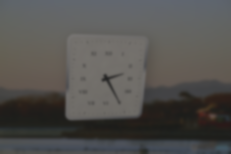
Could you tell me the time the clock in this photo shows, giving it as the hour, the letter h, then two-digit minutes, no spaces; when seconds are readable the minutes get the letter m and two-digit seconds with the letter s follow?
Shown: 2h25
